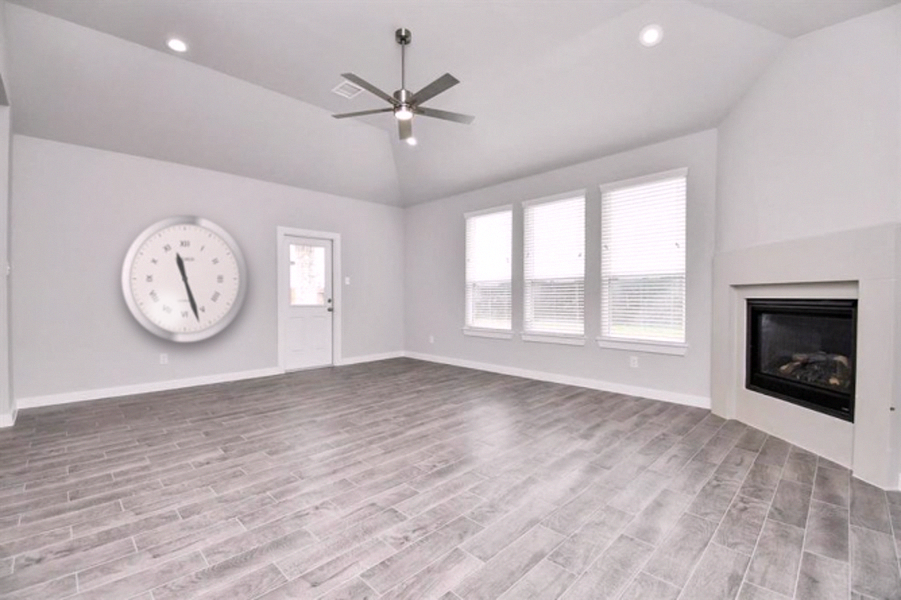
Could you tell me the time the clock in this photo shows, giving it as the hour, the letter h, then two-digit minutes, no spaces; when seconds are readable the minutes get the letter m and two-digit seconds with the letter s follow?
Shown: 11h27
